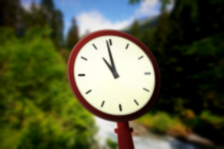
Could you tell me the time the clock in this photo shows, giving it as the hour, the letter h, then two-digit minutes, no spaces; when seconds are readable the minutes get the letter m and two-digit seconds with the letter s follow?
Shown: 10h59
